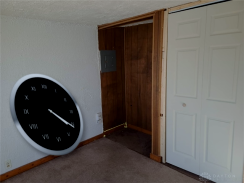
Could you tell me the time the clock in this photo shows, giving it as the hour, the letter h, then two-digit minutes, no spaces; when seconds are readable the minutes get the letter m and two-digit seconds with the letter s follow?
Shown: 4h21
